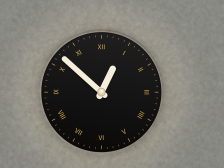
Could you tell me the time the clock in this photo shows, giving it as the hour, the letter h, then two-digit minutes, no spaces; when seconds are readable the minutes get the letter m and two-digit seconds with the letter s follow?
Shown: 12h52
